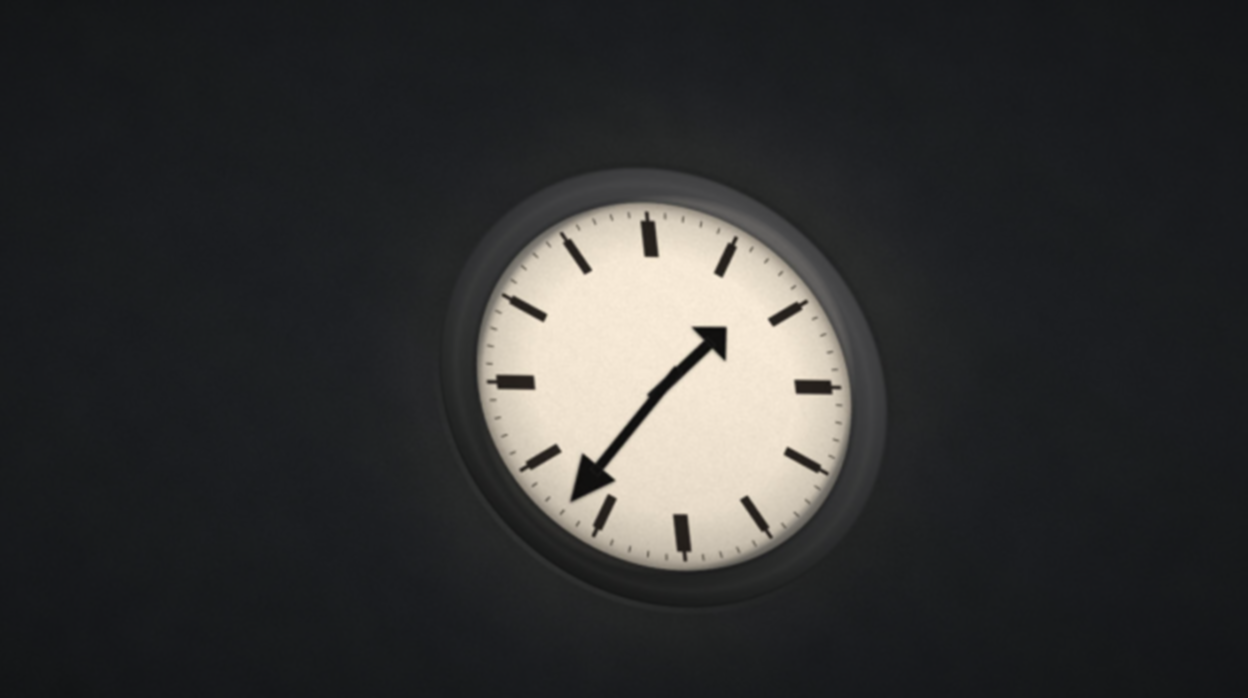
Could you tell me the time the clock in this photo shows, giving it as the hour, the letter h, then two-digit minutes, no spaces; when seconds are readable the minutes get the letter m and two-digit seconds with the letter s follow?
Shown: 1h37
